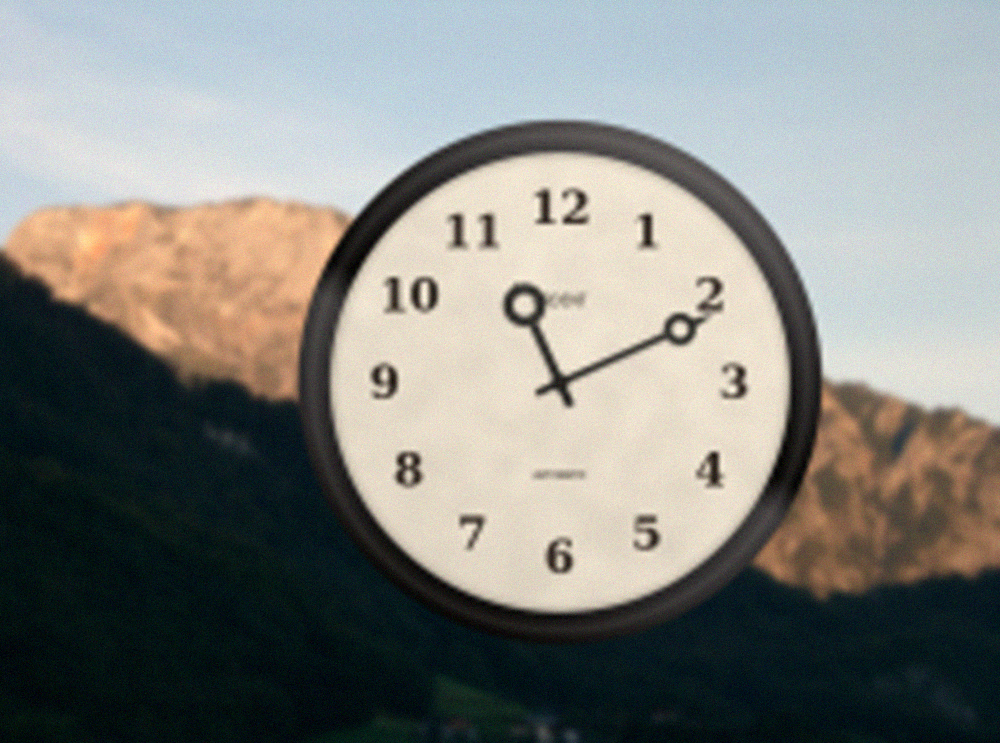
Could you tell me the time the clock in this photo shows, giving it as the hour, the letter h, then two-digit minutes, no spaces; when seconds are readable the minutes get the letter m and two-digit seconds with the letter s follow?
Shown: 11h11
